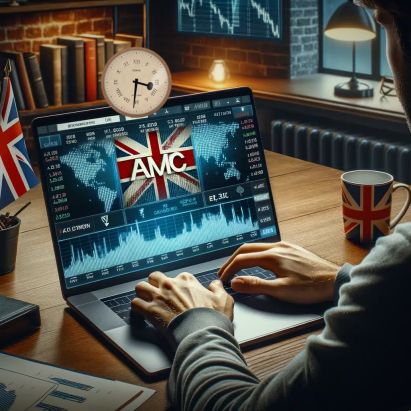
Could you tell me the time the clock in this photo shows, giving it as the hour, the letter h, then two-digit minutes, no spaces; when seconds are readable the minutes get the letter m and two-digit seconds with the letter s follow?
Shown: 3h31
